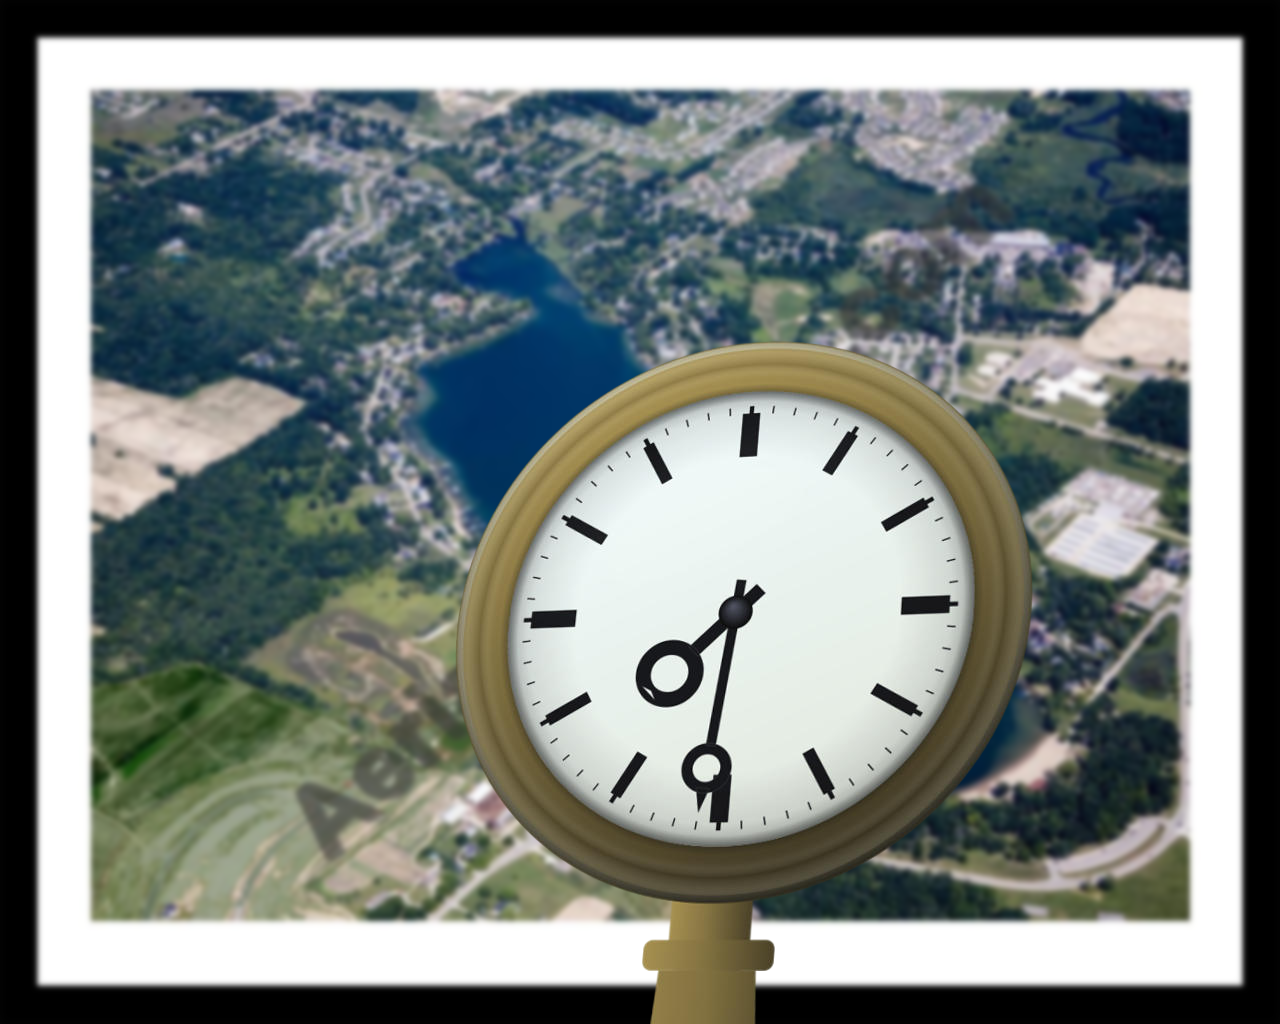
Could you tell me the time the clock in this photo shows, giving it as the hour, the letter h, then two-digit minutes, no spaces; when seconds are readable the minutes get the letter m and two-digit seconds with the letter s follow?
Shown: 7h31
